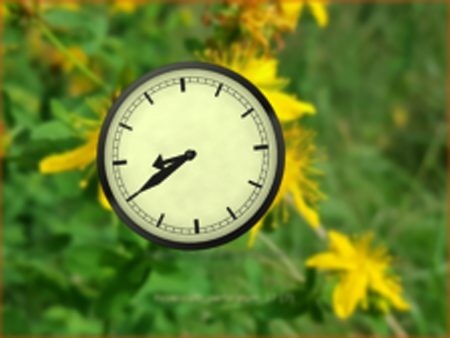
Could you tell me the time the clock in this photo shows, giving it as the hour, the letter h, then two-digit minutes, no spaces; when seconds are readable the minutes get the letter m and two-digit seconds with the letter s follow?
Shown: 8h40
